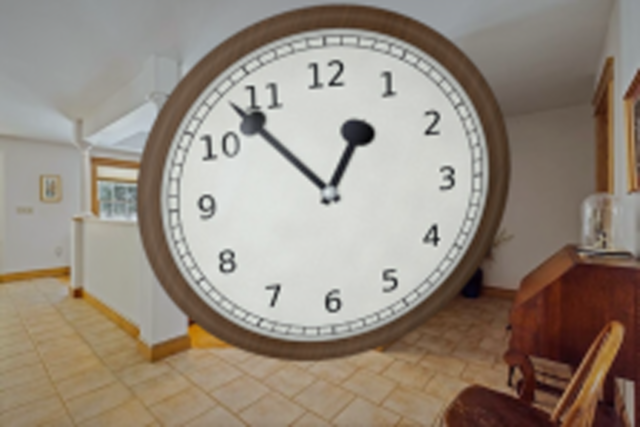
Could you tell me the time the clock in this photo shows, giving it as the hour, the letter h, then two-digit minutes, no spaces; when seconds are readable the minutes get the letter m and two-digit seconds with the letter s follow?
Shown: 12h53
